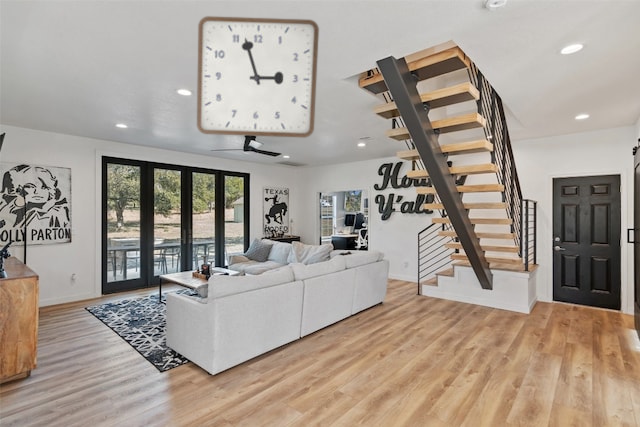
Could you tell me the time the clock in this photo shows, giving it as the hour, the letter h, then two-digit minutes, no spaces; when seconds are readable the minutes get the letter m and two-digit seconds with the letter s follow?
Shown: 2h57
